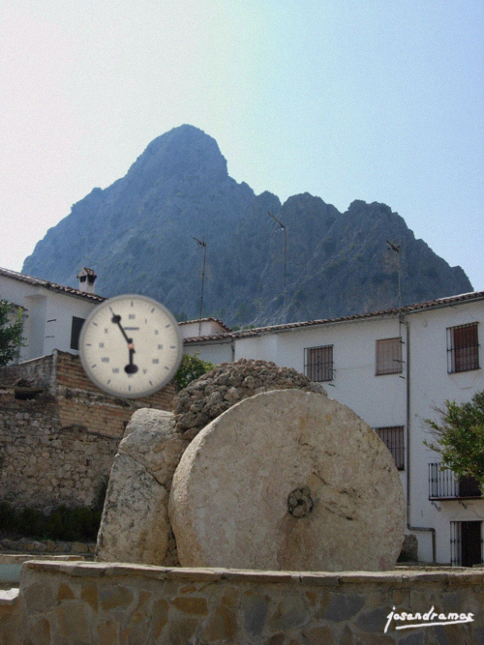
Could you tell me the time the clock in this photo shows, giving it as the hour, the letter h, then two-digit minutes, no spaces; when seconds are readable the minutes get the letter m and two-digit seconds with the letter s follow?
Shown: 5h55
